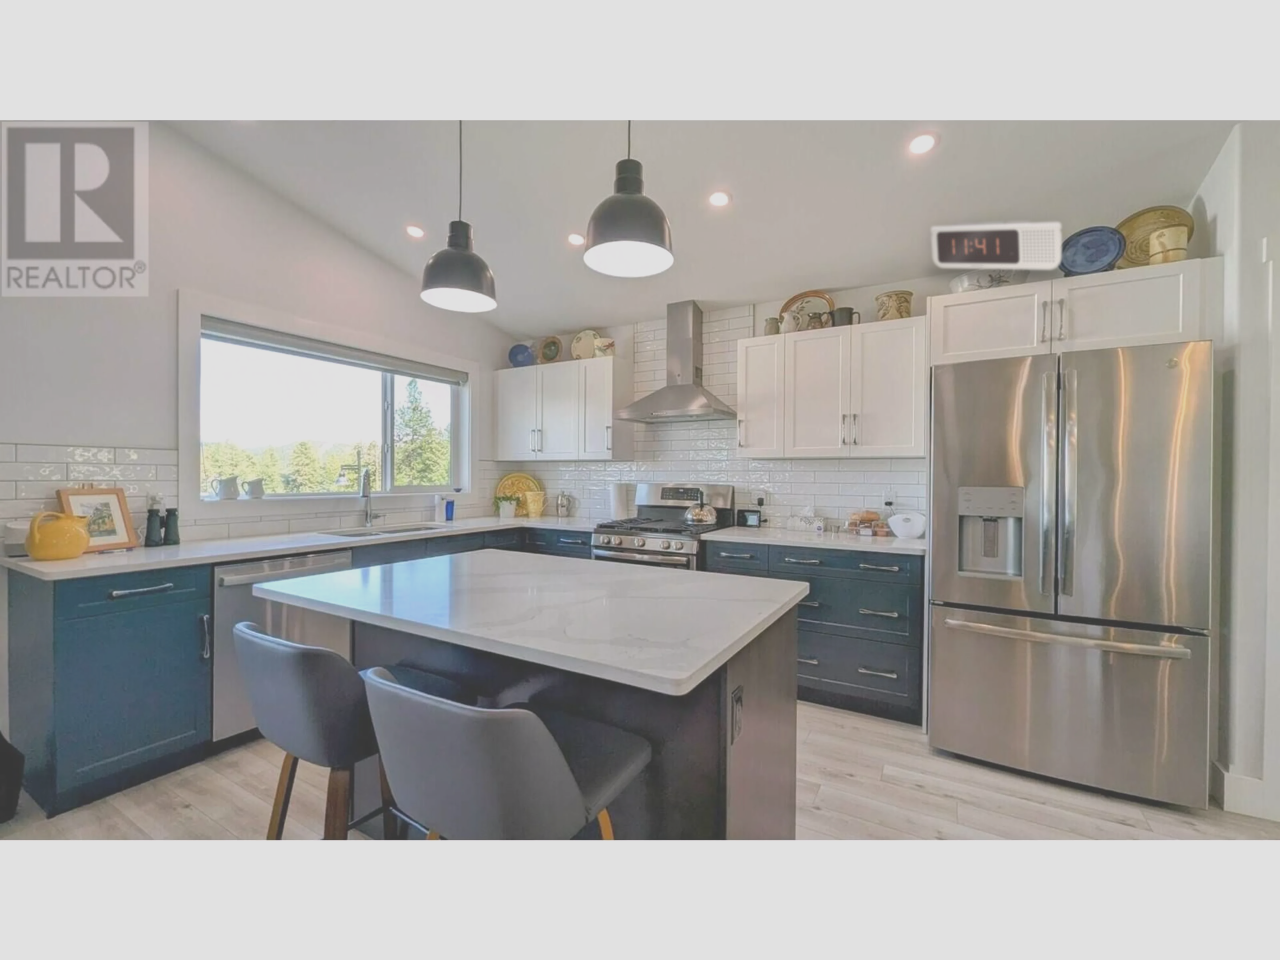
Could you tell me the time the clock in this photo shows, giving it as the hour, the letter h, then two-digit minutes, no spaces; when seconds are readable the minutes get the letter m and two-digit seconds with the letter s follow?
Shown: 11h41
